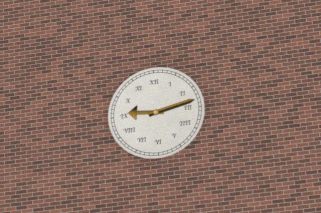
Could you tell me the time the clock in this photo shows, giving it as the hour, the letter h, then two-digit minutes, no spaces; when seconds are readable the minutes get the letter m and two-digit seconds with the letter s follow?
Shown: 9h13
